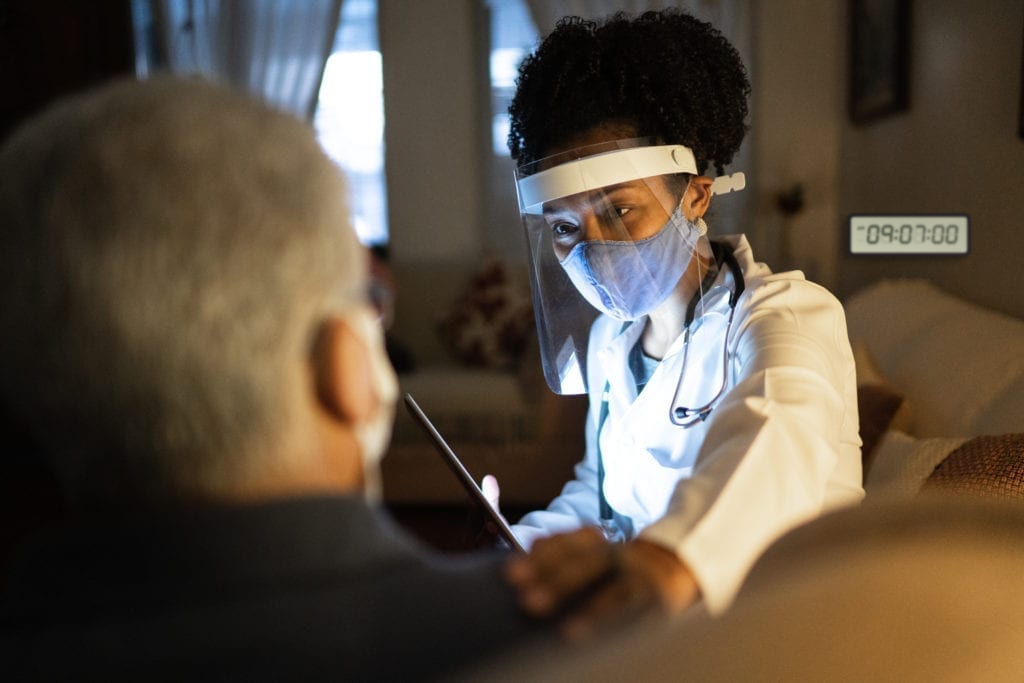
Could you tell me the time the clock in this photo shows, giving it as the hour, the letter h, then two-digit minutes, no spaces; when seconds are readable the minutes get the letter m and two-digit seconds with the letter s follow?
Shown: 9h07m00s
